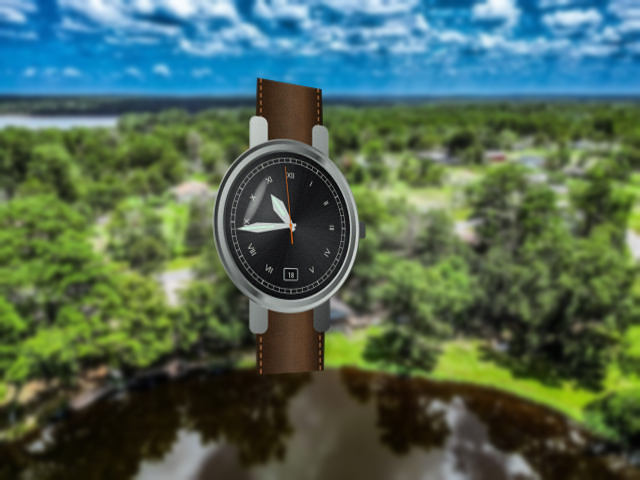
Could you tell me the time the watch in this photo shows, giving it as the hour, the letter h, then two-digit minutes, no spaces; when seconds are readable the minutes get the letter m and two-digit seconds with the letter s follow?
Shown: 10h43m59s
